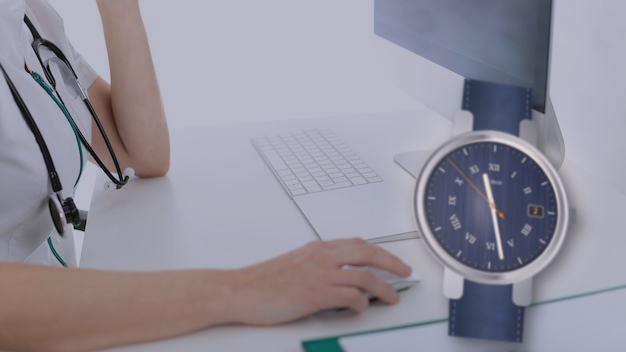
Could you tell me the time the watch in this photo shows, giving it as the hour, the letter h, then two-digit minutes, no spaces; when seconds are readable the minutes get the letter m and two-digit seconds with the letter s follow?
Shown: 11h27m52s
